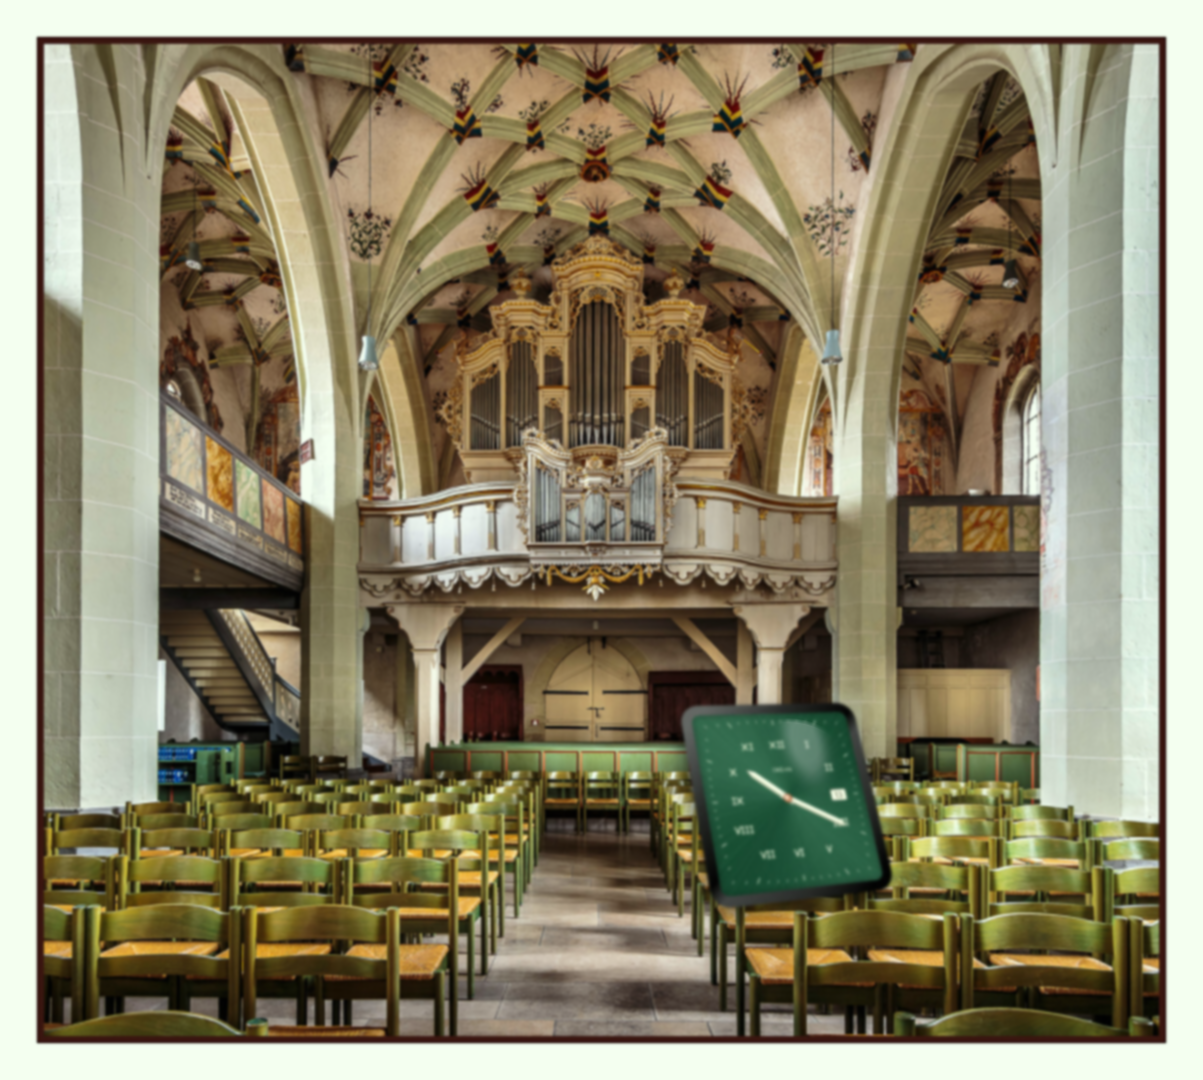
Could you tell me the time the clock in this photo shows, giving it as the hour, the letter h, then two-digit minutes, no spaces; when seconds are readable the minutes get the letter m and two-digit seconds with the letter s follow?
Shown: 10h20
